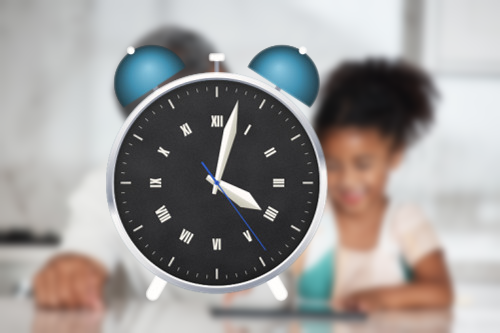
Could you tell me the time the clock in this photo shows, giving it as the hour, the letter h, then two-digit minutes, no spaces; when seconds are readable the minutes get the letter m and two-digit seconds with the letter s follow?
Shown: 4h02m24s
